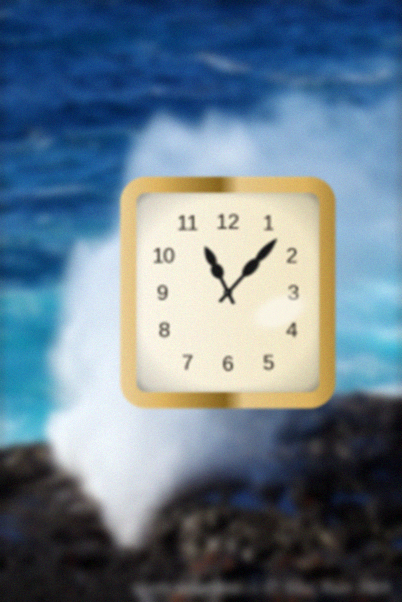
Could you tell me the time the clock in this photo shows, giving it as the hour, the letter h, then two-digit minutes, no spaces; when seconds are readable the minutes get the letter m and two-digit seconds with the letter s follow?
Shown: 11h07
